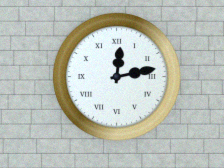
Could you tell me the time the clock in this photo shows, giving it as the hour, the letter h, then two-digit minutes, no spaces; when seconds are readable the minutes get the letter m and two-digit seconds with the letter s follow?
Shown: 12h13
